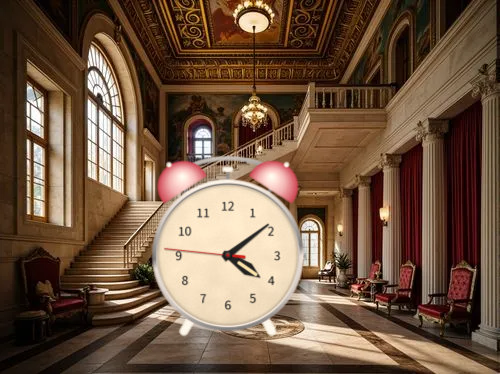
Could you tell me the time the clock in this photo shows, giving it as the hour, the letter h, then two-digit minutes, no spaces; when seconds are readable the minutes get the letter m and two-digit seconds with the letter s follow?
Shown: 4h08m46s
